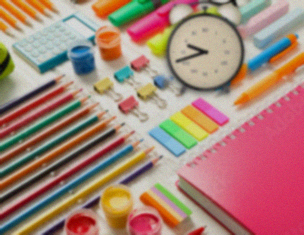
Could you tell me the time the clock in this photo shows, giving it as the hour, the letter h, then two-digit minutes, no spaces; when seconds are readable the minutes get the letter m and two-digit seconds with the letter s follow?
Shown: 9h42
